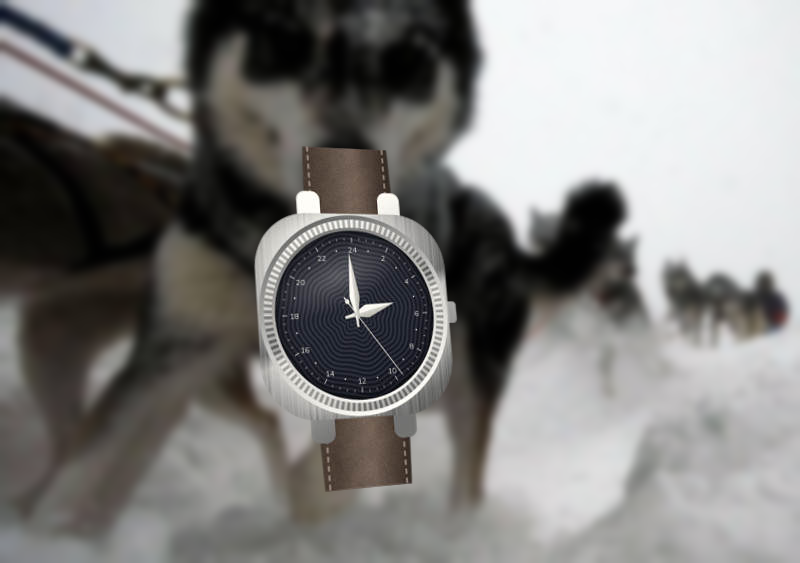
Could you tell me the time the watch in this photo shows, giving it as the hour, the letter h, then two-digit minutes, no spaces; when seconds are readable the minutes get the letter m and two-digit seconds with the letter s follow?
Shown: 4h59m24s
